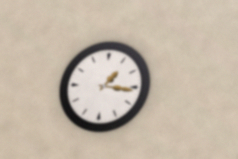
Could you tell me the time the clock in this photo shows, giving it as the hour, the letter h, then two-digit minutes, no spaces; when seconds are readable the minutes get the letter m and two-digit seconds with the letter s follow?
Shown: 1h16
